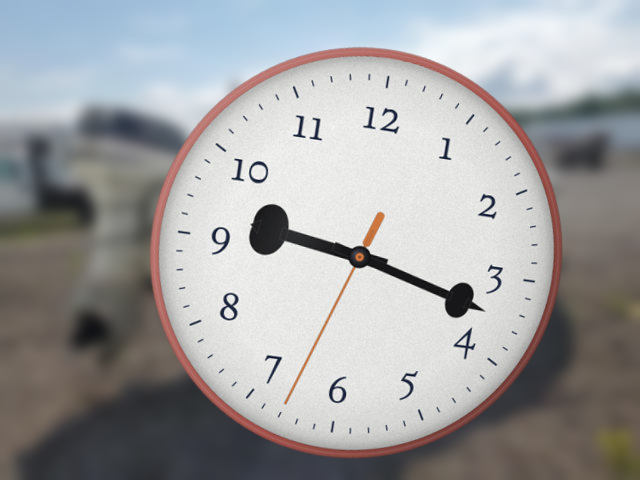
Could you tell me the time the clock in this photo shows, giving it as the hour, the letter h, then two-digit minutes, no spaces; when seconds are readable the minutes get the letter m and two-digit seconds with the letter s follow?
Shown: 9h17m33s
